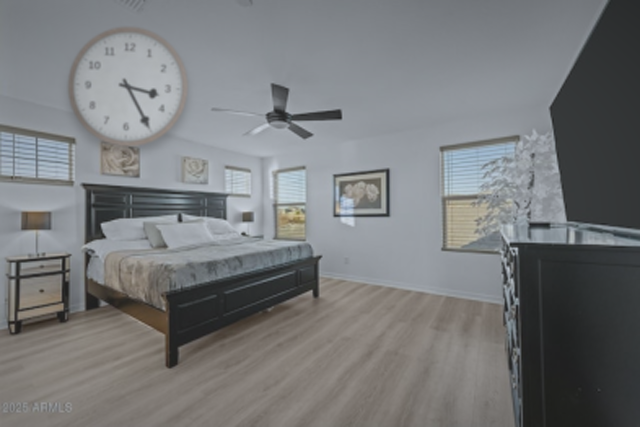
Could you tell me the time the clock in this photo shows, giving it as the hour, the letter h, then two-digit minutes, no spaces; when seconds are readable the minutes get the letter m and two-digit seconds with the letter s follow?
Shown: 3h25
